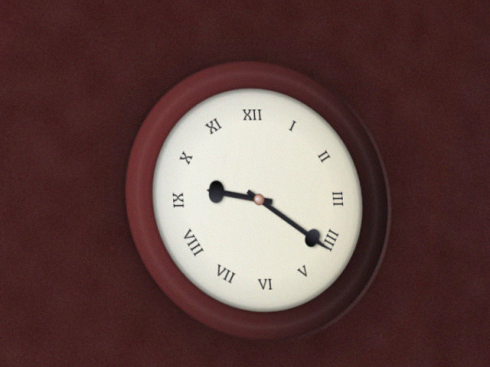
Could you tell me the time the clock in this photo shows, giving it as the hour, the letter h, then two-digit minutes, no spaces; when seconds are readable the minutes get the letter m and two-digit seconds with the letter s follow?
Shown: 9h21
